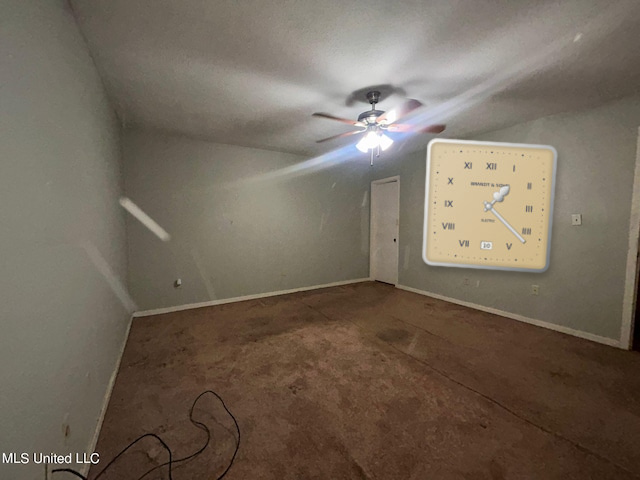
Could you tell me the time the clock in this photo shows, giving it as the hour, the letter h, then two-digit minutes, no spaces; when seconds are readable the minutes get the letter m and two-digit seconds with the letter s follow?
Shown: 1h22
